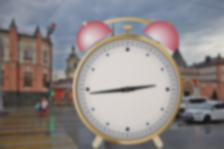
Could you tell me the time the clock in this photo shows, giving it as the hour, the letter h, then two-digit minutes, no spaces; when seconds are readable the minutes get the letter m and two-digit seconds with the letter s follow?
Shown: 2h44
